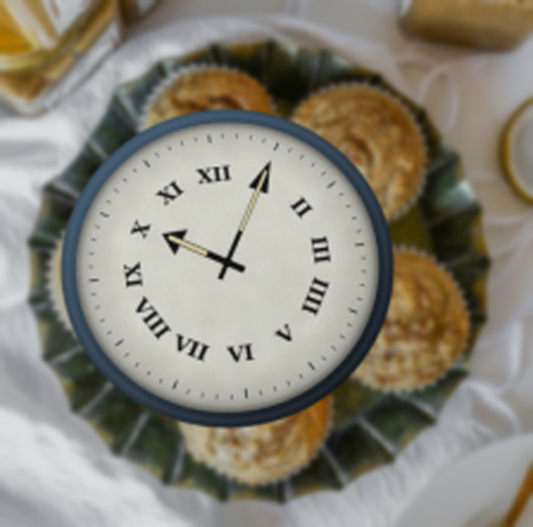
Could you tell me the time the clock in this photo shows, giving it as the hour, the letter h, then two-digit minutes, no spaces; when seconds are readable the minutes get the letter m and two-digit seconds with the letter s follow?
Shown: 10h05
